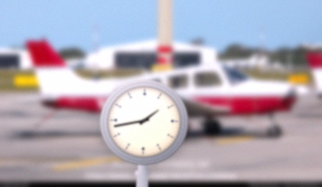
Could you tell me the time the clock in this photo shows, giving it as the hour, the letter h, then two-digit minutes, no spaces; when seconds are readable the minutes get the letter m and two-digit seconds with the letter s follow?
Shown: 1h43
